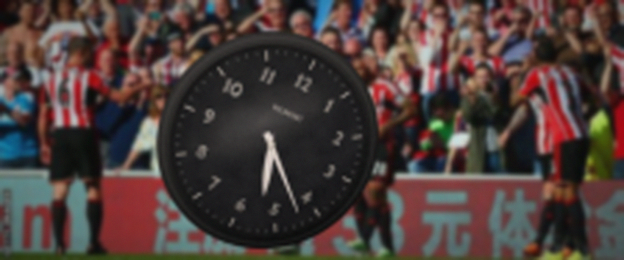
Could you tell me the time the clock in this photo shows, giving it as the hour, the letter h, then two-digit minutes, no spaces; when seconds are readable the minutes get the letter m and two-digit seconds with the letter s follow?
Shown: 5h22
